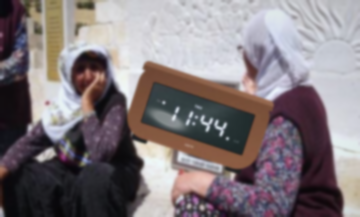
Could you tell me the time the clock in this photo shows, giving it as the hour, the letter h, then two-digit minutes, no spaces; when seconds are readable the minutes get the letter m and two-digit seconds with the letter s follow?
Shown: 11h44
